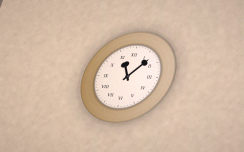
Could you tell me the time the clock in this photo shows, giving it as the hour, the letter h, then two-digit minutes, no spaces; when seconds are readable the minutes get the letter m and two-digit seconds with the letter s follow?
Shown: 11h07
